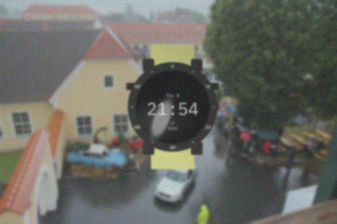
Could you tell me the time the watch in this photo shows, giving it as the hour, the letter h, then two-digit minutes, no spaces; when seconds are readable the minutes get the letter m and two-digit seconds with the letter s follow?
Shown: 21h54
